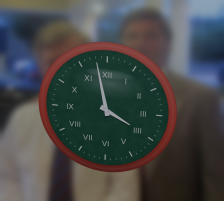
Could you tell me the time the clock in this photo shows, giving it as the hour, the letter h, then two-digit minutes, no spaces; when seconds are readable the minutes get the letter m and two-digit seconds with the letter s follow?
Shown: 3h58
